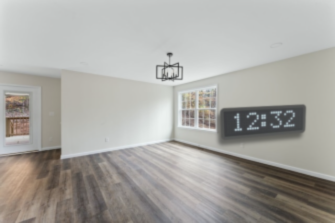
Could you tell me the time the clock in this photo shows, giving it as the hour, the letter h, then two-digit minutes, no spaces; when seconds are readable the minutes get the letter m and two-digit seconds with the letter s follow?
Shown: 12h32
